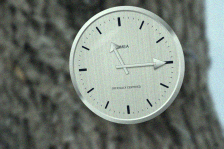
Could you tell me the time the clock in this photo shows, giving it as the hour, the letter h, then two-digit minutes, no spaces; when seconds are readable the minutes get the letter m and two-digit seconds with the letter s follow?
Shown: 11h15
